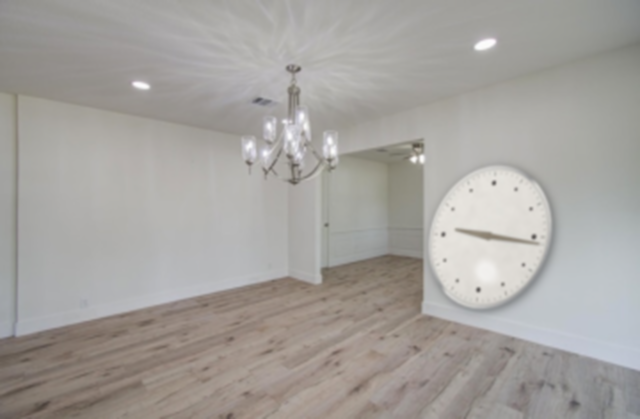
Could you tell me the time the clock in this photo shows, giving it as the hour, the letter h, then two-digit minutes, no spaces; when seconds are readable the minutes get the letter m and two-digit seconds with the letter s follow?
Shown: 9h16
